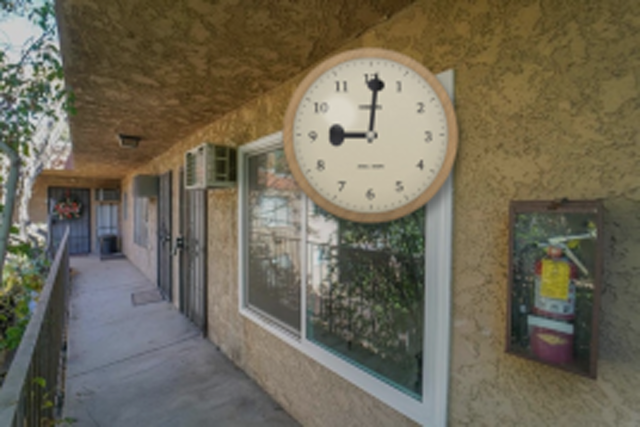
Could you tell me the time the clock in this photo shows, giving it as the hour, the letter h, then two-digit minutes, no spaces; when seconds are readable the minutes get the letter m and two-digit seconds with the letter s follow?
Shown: 9h01
